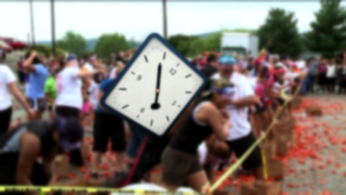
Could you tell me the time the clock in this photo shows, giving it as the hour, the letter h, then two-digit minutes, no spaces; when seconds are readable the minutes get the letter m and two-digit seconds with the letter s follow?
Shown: 4h54
